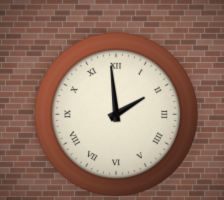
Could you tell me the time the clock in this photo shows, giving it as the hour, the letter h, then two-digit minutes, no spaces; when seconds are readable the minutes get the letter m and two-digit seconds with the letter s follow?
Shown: 1h59
